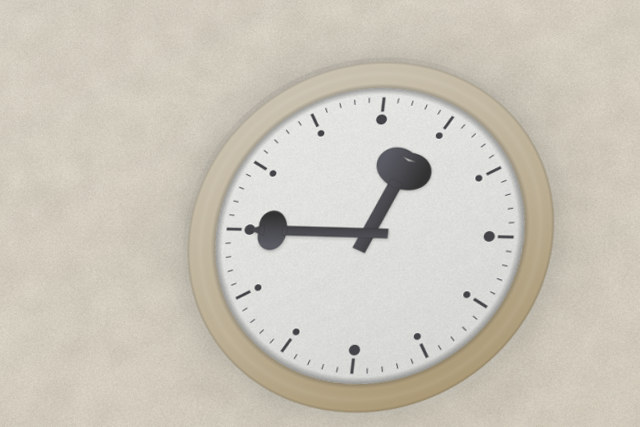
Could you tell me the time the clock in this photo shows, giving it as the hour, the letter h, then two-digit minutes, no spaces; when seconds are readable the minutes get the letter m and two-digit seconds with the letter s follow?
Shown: 12h45
